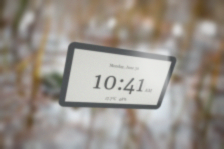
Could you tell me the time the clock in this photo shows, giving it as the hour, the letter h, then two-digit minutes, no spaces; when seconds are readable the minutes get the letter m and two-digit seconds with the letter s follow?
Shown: 10h41
